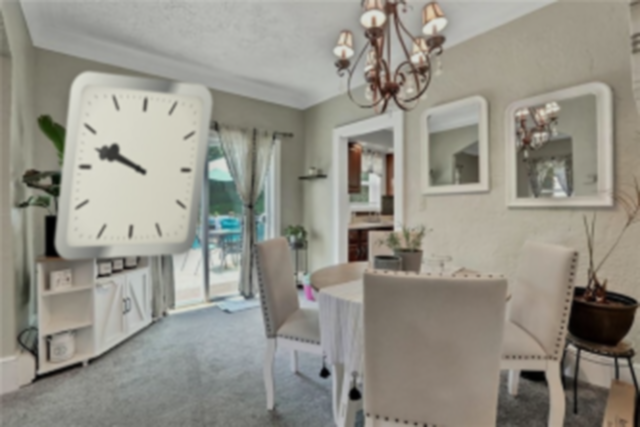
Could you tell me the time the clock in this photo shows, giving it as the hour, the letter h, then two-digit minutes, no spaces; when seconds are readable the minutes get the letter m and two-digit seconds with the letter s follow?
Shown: 9h48
